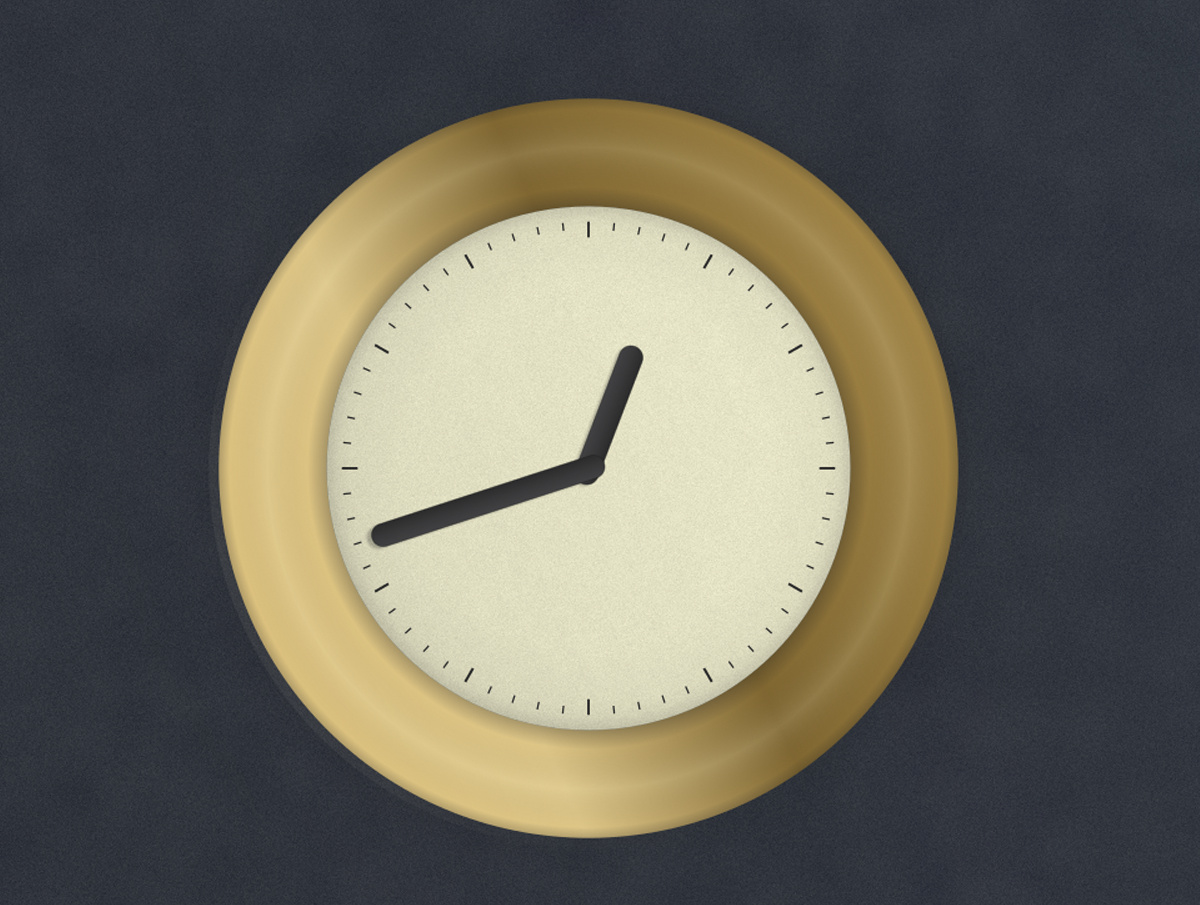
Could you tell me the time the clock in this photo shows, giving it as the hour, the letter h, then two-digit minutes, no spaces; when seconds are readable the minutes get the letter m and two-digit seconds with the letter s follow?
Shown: 12h42
